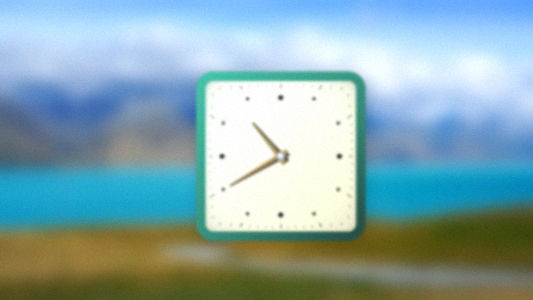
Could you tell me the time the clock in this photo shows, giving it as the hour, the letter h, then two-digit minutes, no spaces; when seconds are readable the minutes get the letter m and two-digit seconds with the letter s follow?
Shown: 10h40
